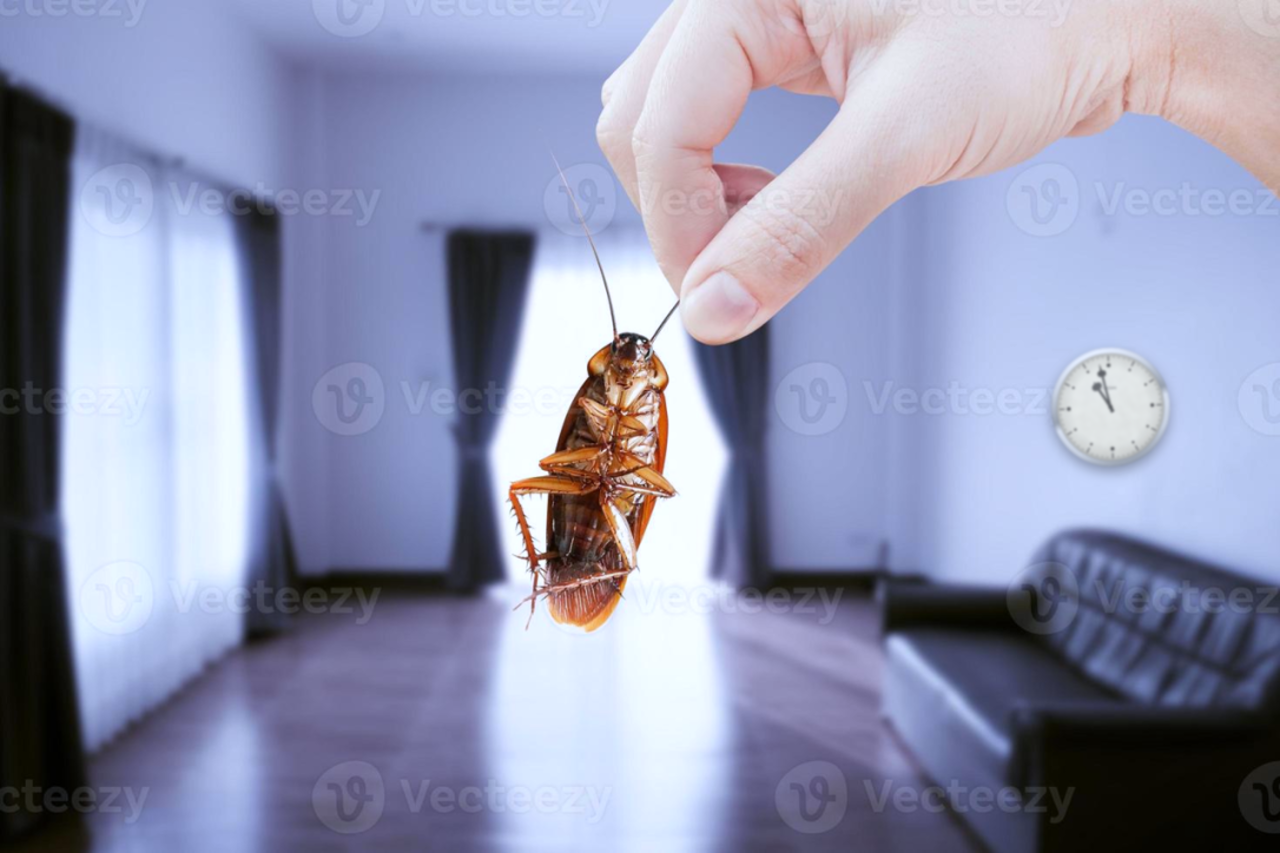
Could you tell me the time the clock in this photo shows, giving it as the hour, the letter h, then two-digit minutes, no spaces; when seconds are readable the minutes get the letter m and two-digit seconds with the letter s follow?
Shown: 10h58
